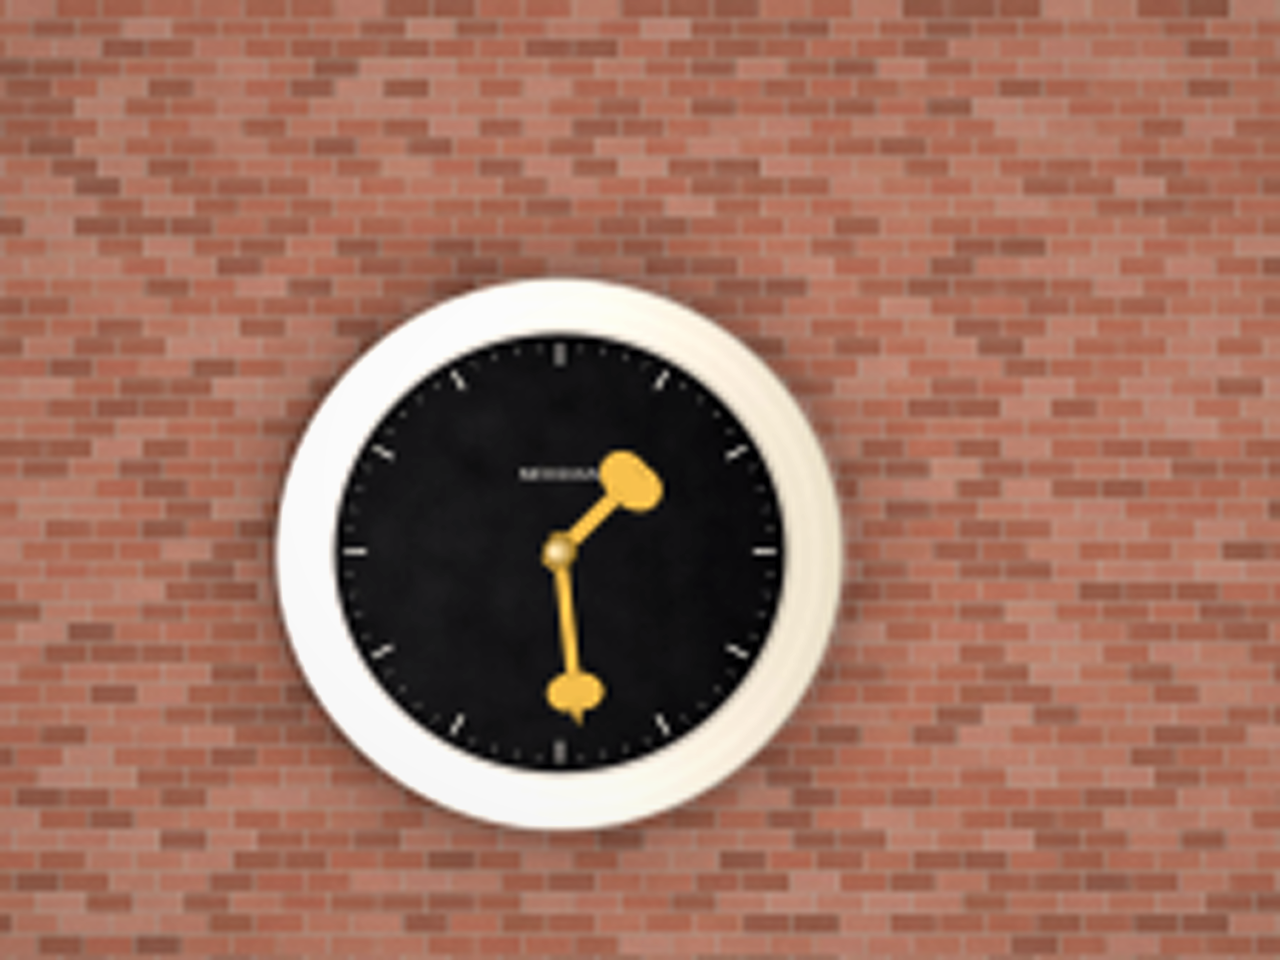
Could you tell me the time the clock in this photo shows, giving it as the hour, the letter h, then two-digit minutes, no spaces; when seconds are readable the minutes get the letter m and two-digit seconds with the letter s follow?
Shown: 1h29
